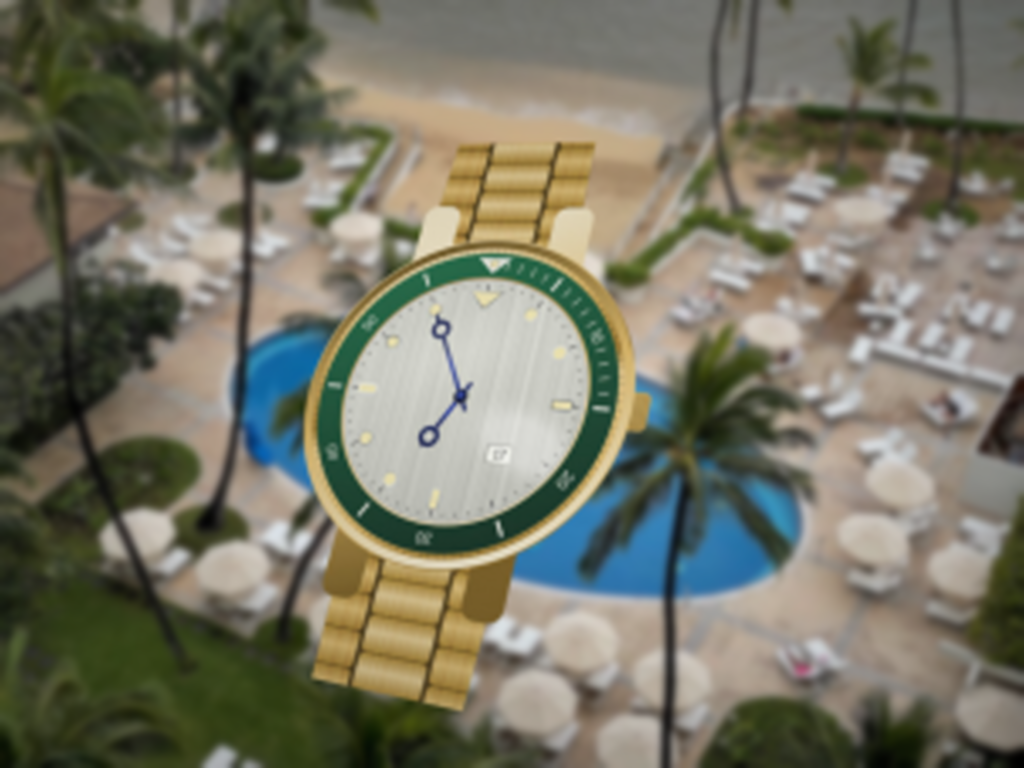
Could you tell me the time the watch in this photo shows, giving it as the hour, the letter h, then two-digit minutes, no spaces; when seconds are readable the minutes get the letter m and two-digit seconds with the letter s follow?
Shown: 6h55
